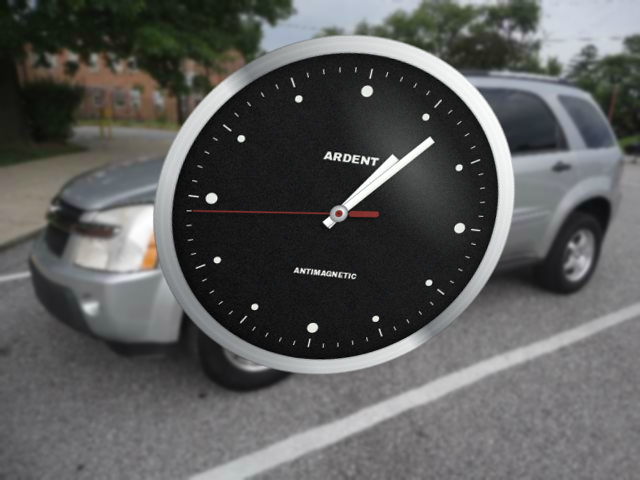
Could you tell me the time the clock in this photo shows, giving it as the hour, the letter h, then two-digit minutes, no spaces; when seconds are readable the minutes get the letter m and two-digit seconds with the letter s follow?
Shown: 1h06m44s
